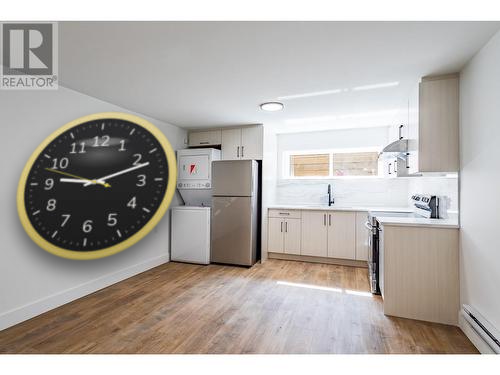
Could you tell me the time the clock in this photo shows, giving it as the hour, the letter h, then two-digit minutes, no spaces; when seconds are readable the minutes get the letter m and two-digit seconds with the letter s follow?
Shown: 9h11m48s
